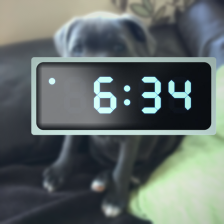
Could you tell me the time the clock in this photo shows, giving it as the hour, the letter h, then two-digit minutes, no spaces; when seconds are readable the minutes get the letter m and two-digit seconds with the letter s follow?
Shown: 6h34
